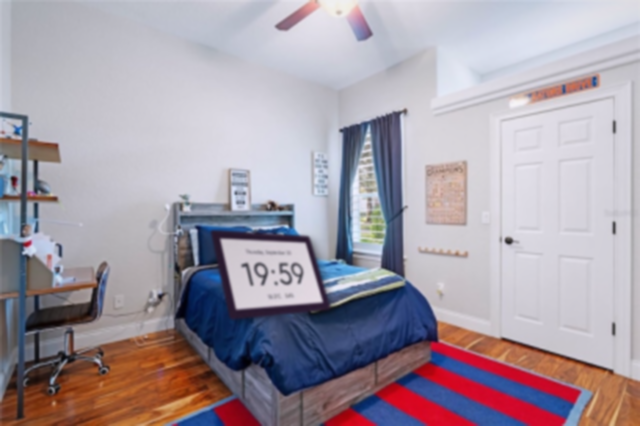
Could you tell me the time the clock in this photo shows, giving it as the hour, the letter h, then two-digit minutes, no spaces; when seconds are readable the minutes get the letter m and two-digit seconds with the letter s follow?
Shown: 19h59
